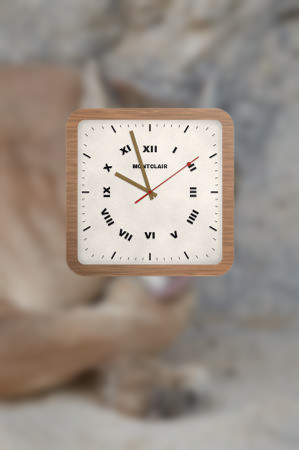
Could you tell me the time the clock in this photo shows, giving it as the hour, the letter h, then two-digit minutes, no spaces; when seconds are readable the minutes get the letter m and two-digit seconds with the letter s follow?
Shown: 9h57m09s
